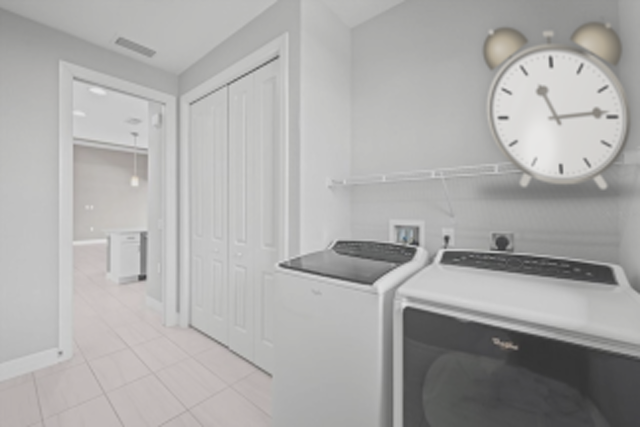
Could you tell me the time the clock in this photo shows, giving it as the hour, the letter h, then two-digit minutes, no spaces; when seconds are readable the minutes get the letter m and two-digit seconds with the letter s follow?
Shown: 11h14
